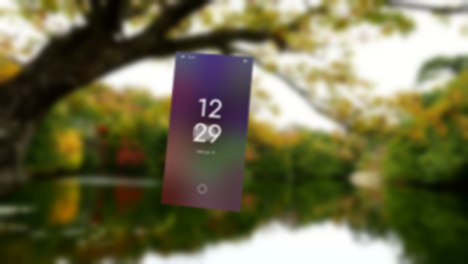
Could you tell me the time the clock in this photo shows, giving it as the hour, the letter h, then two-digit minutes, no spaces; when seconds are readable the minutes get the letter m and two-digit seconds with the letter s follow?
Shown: 12h29
